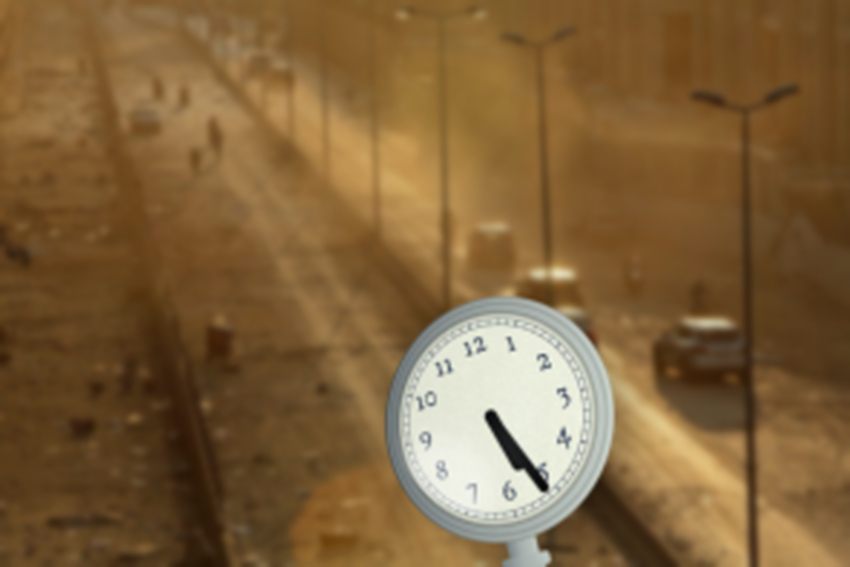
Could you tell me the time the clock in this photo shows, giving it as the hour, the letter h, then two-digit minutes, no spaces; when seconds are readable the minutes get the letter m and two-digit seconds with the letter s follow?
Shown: 5h26
